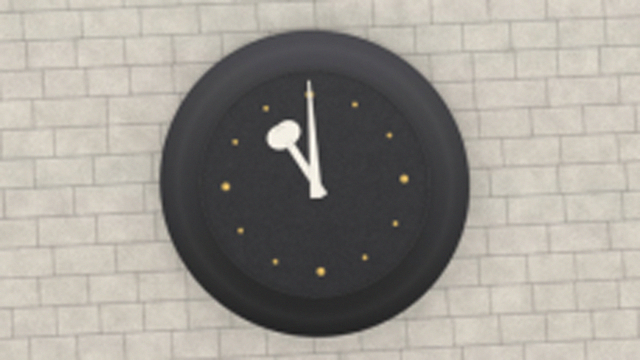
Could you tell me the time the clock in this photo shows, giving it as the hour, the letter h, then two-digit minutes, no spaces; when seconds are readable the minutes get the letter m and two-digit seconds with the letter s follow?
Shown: 11h00
